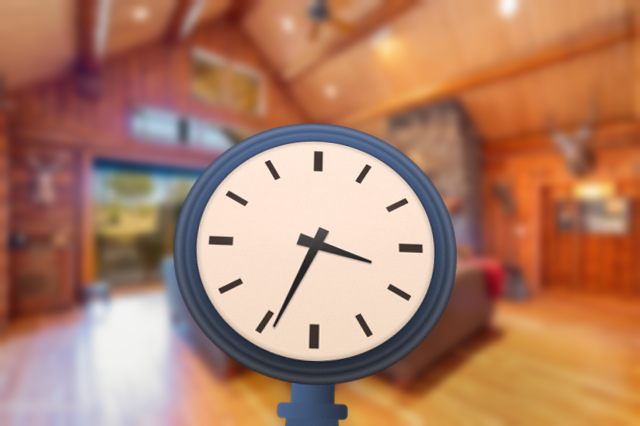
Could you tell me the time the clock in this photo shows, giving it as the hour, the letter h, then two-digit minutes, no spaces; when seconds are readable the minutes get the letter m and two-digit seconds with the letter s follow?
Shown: 3h34
